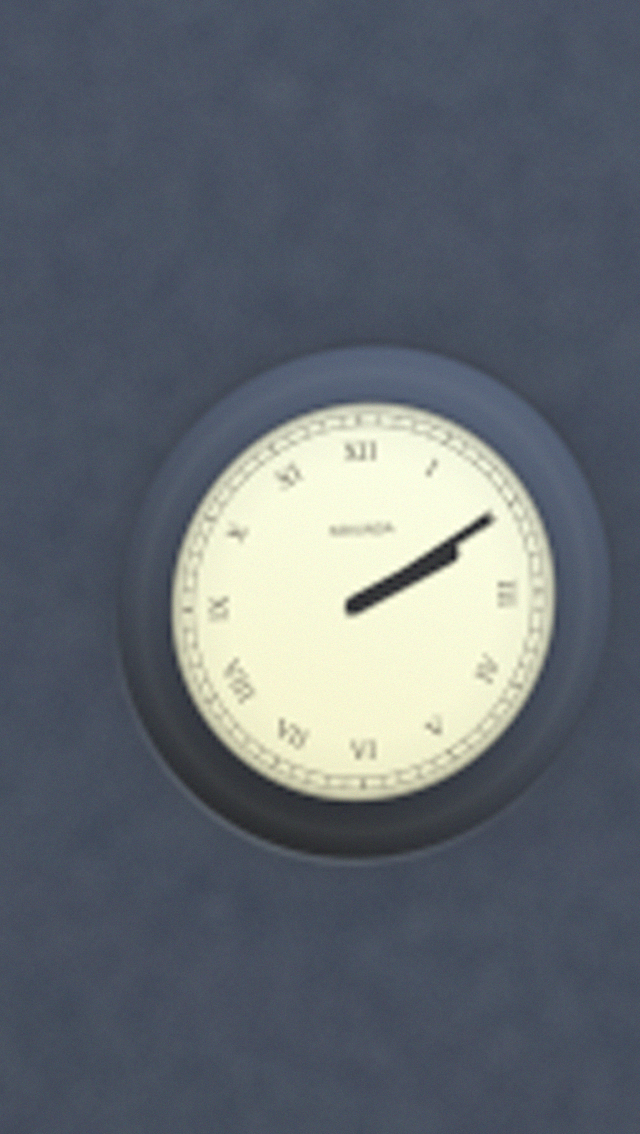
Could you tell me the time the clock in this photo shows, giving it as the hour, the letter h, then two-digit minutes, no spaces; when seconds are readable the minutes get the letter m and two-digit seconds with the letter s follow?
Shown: 2h10
